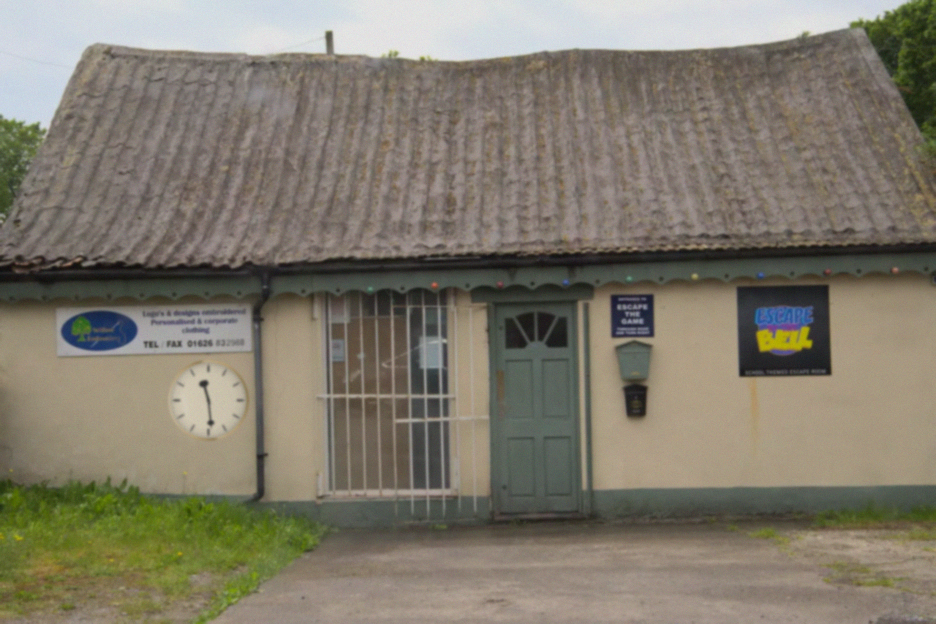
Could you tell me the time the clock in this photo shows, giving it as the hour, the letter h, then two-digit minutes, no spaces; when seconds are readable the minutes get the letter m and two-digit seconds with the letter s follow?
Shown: 11h29
